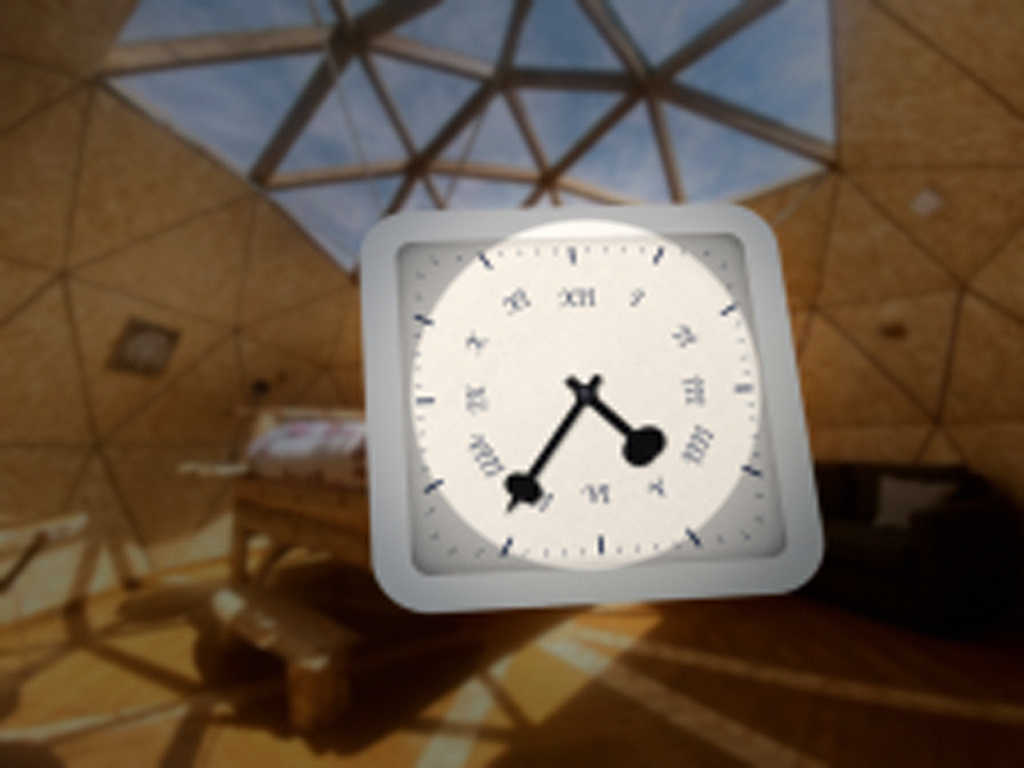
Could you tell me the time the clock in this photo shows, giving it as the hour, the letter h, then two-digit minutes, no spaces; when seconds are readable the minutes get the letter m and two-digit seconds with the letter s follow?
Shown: 4h36
